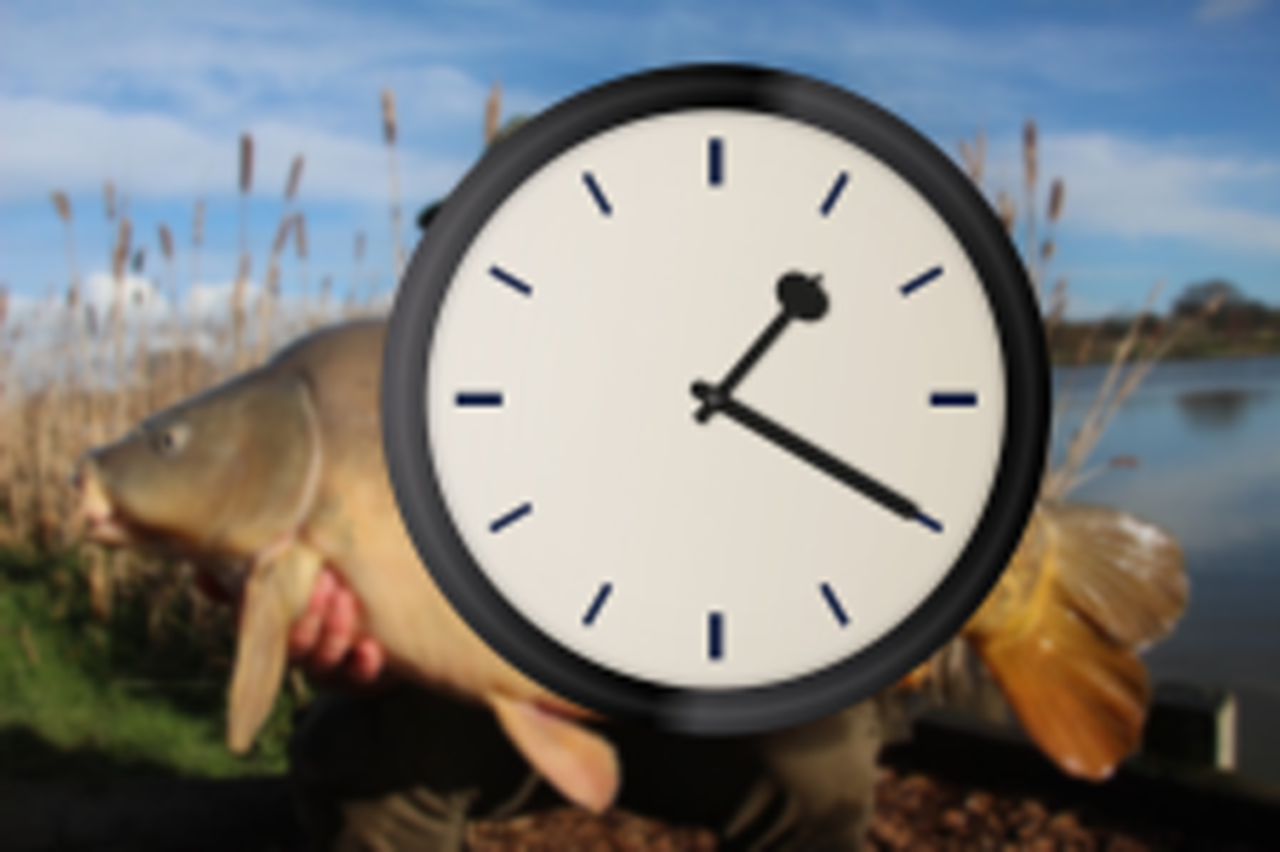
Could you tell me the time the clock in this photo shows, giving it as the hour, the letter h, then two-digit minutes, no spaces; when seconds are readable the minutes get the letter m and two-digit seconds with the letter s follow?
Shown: 1h20
